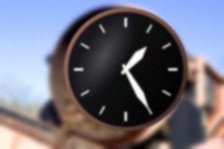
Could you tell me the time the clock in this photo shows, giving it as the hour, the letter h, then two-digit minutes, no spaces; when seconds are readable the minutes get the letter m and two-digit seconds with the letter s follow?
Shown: 1h25
